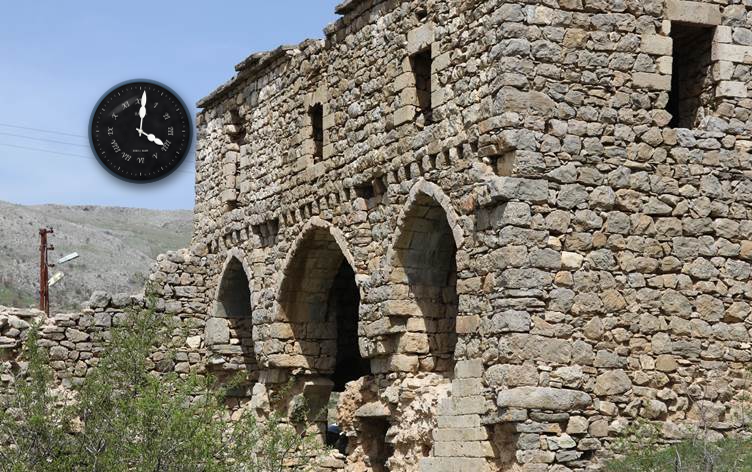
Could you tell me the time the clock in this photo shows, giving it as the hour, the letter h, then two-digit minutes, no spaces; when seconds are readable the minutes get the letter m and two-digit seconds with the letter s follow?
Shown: 4h01
